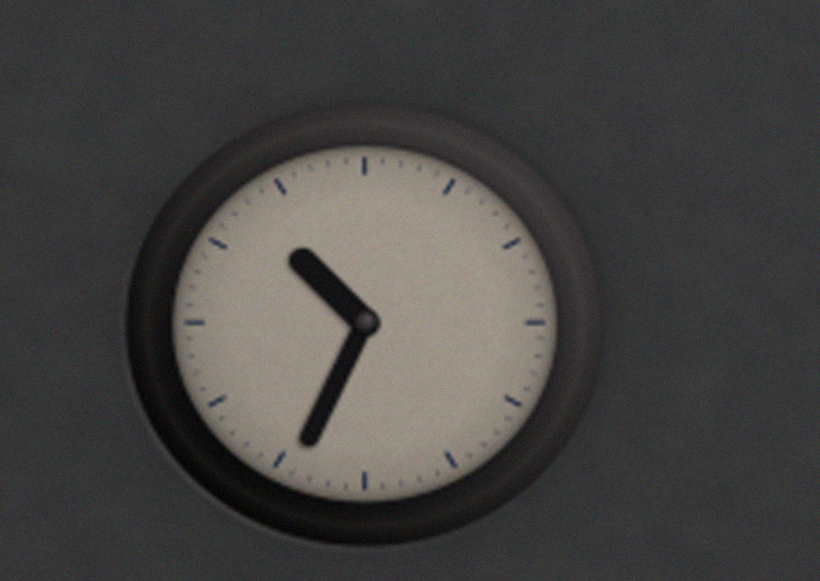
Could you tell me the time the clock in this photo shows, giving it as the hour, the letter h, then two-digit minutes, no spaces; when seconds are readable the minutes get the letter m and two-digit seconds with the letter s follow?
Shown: 10h34
